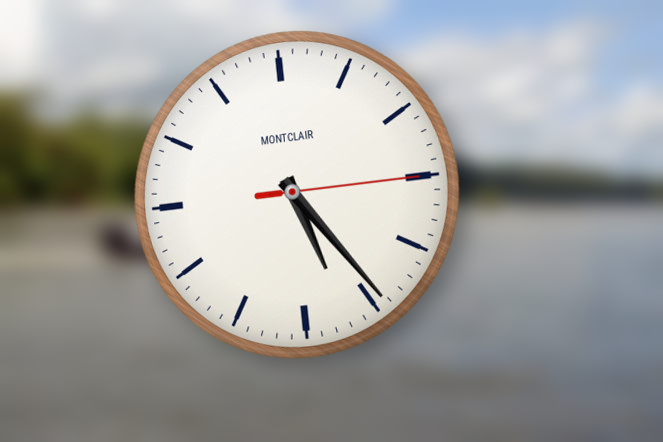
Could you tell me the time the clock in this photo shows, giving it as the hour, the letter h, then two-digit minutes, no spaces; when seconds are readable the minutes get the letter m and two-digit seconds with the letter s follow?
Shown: 5h24m15s
